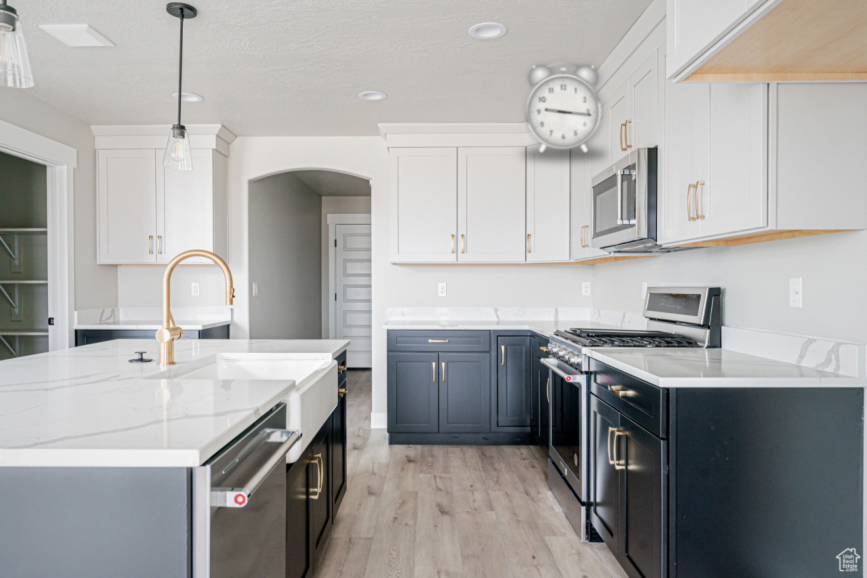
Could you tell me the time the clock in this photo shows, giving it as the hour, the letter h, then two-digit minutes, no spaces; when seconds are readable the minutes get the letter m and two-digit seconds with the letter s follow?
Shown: 9h16
